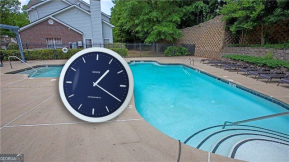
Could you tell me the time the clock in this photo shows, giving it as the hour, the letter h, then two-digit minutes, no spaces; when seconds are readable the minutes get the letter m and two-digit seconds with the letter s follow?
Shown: 1h20
